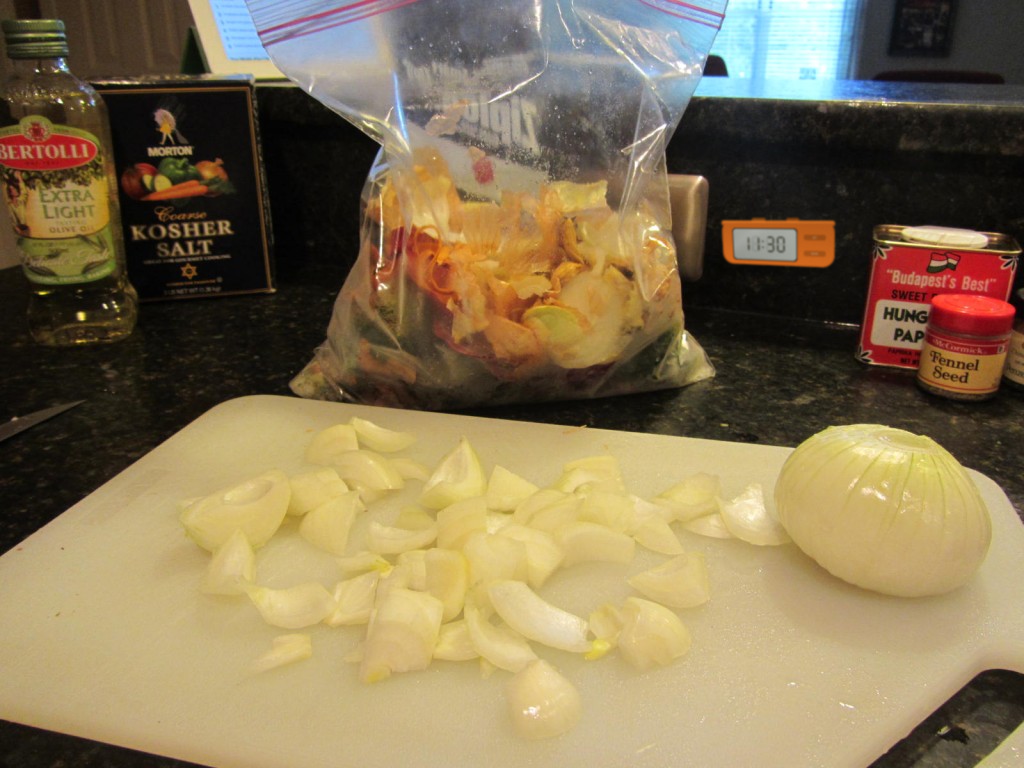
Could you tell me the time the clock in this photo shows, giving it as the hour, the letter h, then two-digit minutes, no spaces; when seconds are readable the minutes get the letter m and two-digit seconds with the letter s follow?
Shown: 11h30
